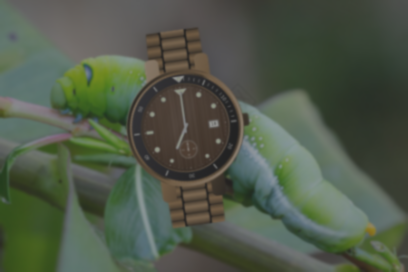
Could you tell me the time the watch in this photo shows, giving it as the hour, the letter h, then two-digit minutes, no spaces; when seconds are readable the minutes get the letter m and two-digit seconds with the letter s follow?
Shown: 7h00
